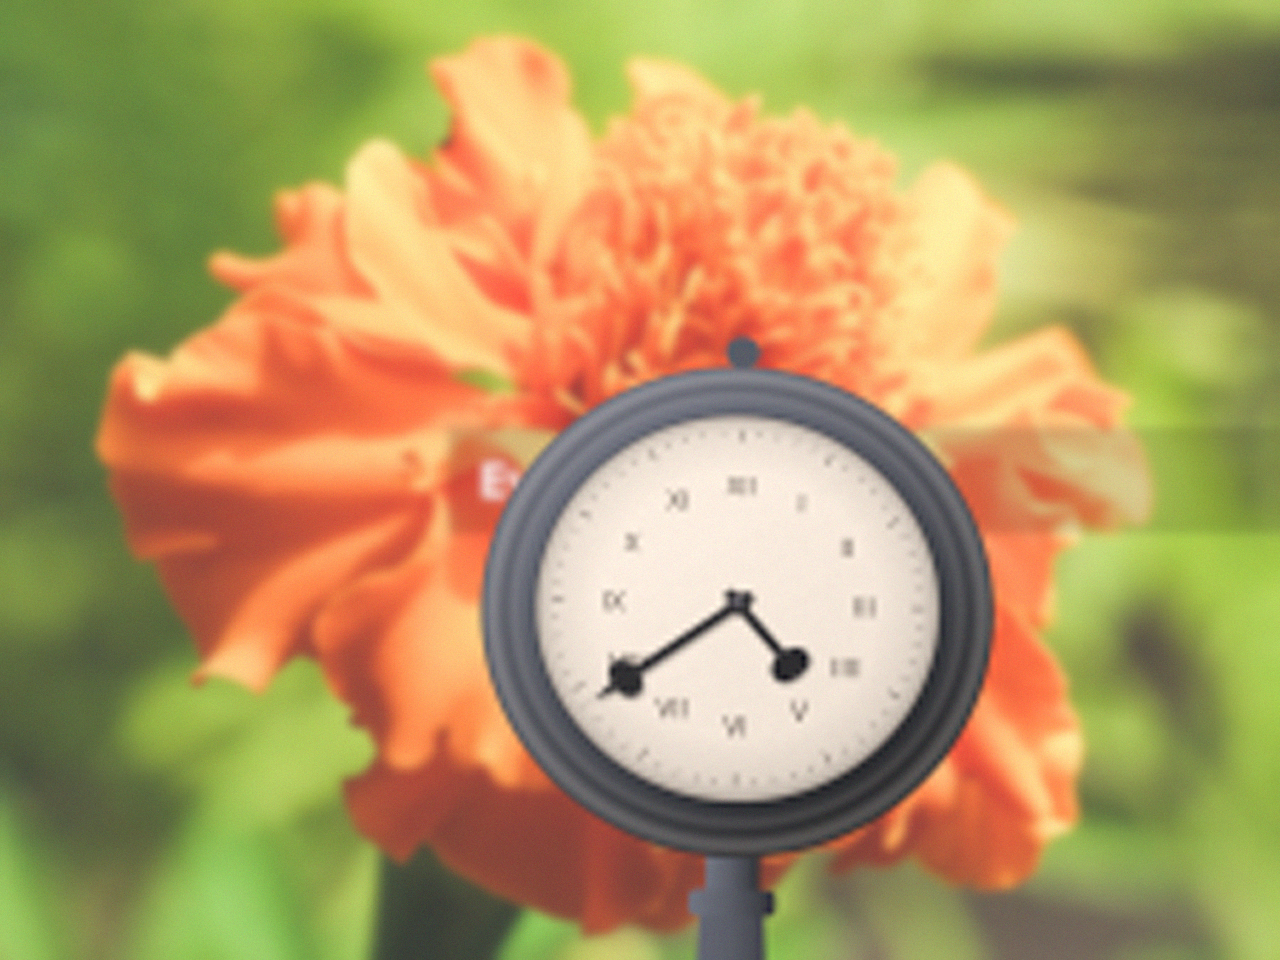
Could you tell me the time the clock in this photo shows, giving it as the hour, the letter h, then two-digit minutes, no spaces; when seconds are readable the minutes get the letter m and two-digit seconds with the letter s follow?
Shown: 4h39
